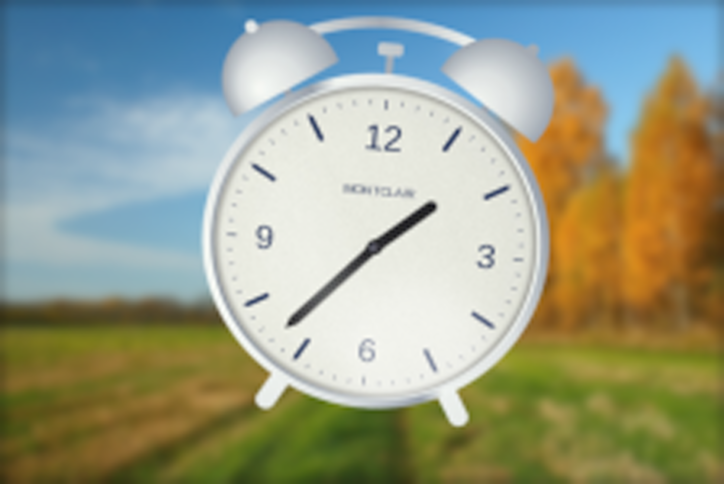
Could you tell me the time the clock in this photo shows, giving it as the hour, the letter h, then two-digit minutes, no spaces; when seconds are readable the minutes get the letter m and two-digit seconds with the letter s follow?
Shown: 1h37
